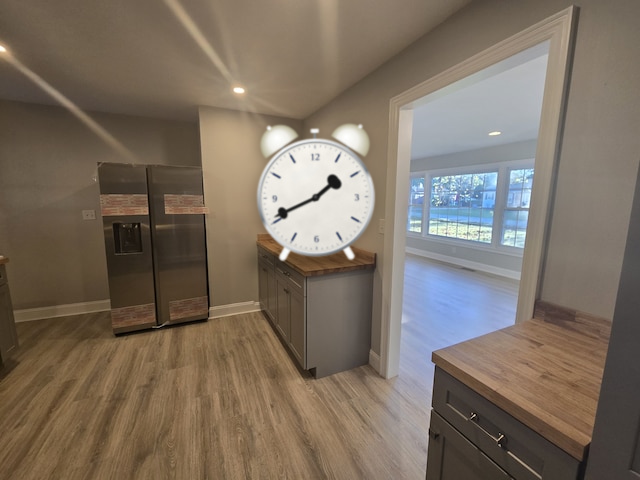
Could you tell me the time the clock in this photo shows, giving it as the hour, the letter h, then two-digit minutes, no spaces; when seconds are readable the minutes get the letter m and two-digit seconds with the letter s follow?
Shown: 1h41
